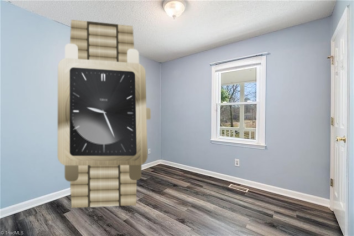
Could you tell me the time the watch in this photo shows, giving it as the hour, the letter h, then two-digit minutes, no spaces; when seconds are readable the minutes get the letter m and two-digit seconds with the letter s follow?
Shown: 9h26
